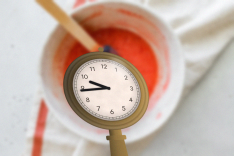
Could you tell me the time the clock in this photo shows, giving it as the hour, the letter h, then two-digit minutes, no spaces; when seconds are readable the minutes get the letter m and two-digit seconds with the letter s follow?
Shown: 9h44
